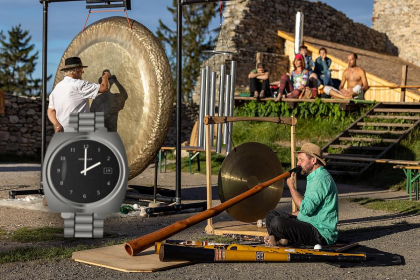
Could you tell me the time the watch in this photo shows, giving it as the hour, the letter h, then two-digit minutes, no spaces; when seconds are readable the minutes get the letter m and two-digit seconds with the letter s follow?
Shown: 2h00
